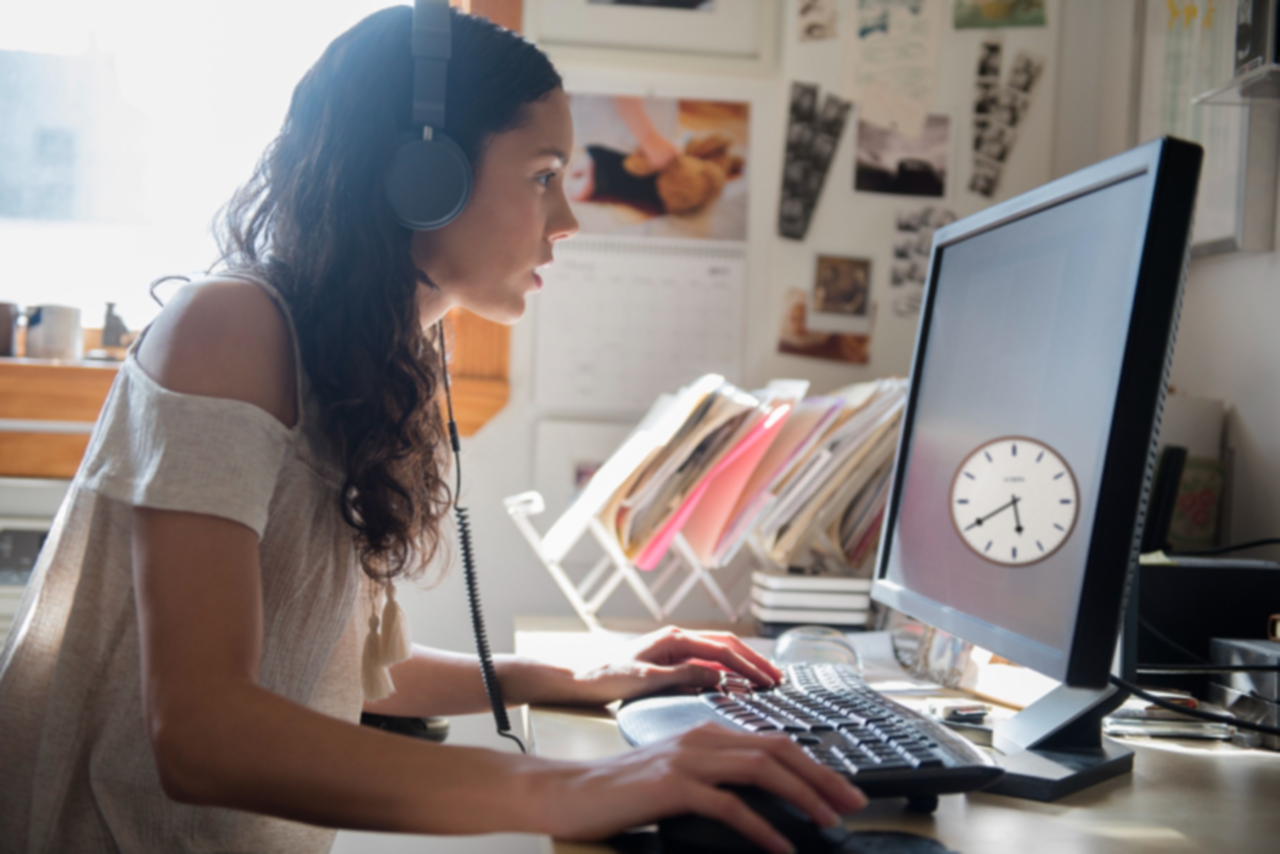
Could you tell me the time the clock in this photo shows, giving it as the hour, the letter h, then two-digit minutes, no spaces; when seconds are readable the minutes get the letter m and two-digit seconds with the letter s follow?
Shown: 5h40
